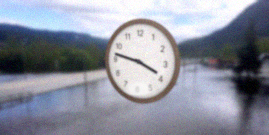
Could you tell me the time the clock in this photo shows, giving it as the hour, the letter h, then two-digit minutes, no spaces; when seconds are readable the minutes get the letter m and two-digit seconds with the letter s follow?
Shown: 3h47
